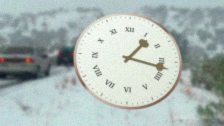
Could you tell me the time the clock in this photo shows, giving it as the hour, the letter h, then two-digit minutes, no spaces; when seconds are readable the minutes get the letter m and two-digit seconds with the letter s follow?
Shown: 1h17
